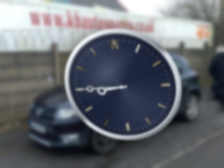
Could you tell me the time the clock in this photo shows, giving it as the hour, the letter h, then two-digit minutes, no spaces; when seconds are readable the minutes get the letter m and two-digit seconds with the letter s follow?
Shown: 8h45
